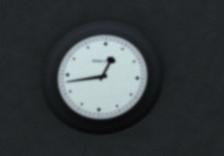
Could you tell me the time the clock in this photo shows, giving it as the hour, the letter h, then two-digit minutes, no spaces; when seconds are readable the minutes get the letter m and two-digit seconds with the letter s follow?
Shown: 12h43
